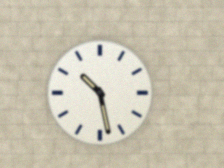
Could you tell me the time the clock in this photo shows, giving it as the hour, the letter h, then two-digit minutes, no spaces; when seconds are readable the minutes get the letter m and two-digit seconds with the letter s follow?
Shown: 10h28
